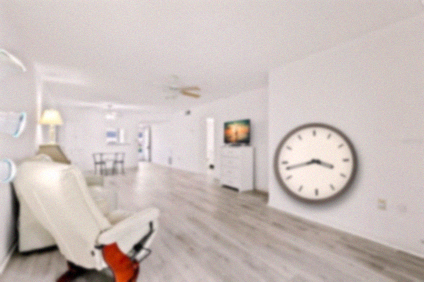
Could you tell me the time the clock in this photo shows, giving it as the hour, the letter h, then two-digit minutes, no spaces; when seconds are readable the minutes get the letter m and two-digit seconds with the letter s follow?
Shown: 3h43
